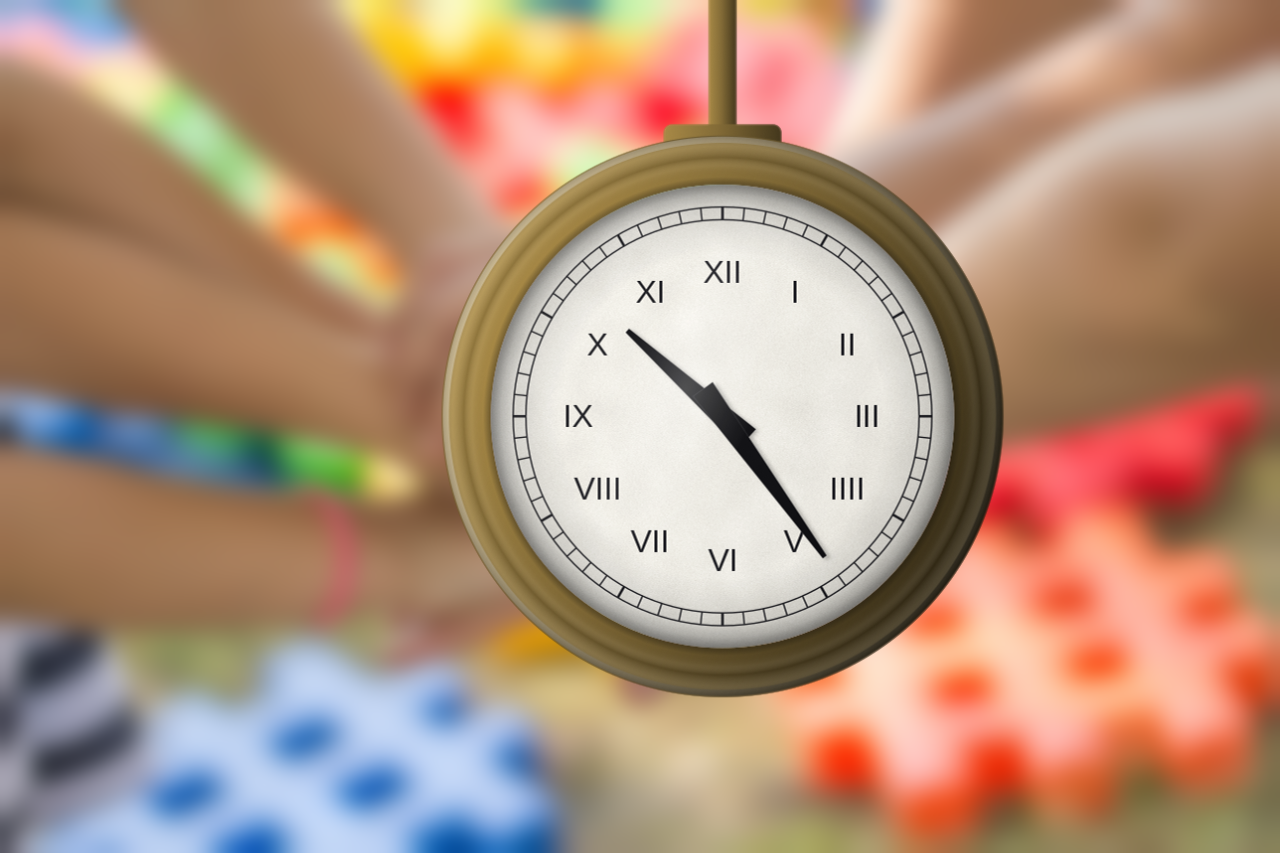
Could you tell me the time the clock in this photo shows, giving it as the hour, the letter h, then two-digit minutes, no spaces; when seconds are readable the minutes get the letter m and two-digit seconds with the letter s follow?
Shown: 10h24
